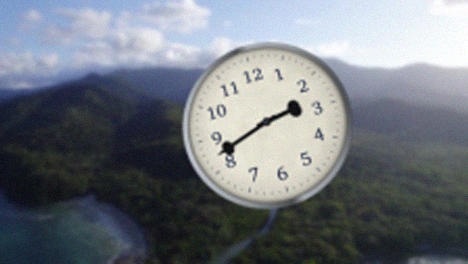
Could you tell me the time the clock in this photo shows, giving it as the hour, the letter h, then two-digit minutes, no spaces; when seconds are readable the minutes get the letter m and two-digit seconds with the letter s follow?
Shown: 2h42
